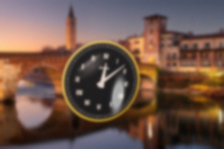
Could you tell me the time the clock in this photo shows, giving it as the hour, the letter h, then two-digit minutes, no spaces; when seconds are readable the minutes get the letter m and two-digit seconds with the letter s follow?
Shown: 12h08
